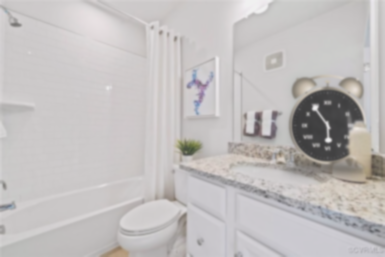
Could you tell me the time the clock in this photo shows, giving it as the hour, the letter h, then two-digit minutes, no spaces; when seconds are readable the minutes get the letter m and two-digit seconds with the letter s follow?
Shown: 5h54
